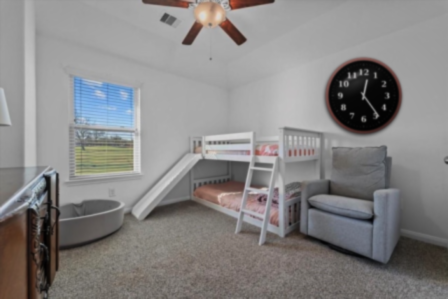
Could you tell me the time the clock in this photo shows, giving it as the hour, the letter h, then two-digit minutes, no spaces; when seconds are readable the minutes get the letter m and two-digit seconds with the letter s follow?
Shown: 12h24
